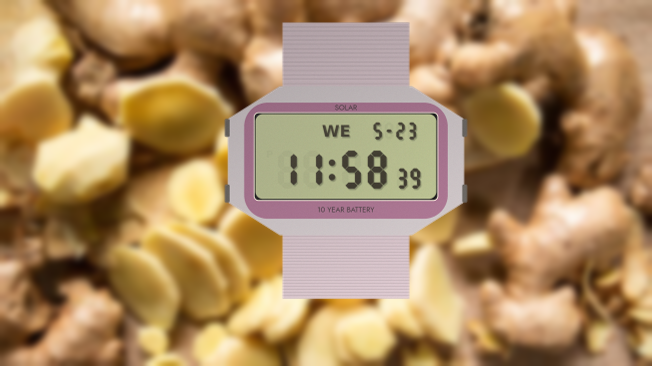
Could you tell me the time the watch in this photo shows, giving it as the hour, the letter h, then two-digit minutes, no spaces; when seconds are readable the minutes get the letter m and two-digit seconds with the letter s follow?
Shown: 11h58m39s
